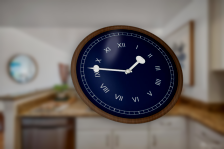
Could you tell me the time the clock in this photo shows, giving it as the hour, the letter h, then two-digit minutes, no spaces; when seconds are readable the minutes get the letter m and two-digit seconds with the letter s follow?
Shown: 1h47
